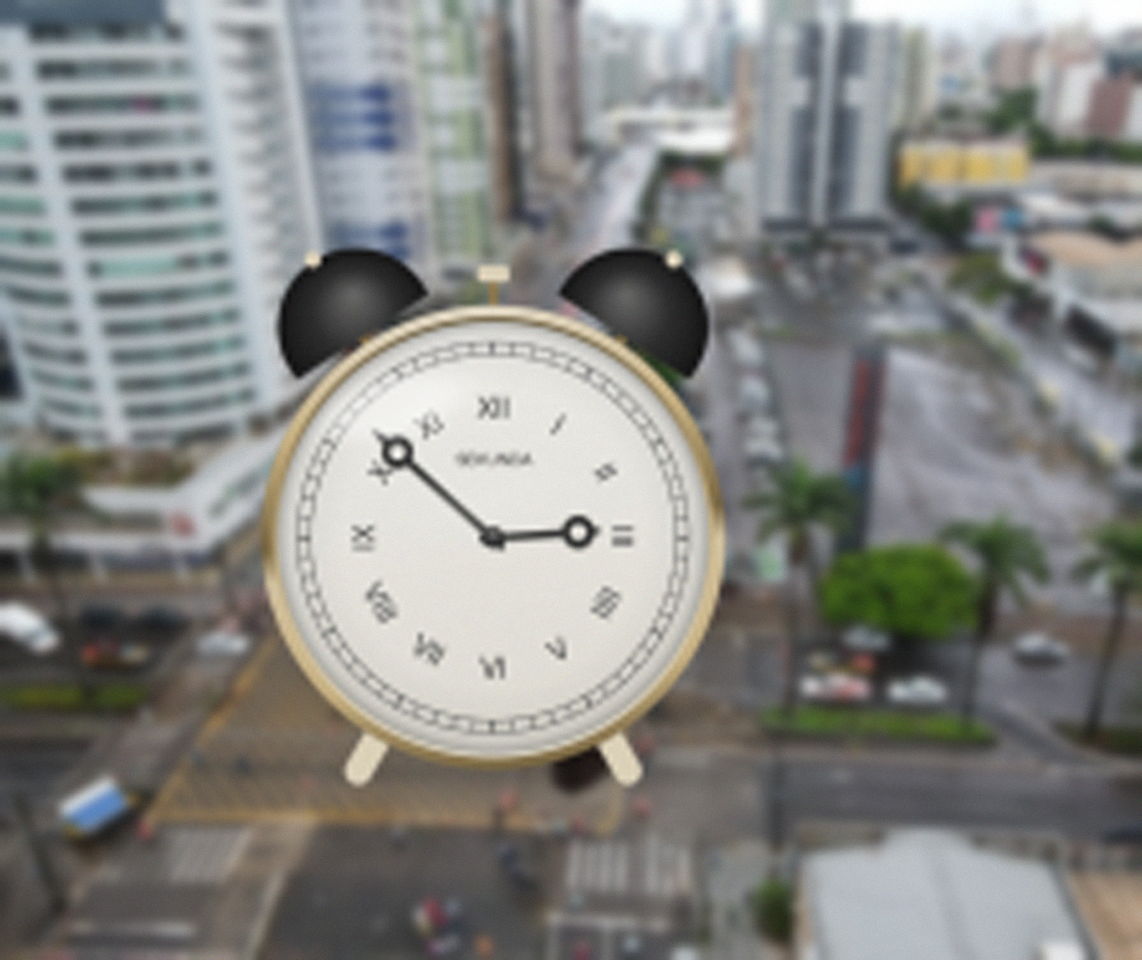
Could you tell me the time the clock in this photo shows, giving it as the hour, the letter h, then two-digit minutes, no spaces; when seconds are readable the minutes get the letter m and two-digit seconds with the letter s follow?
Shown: 2h52
